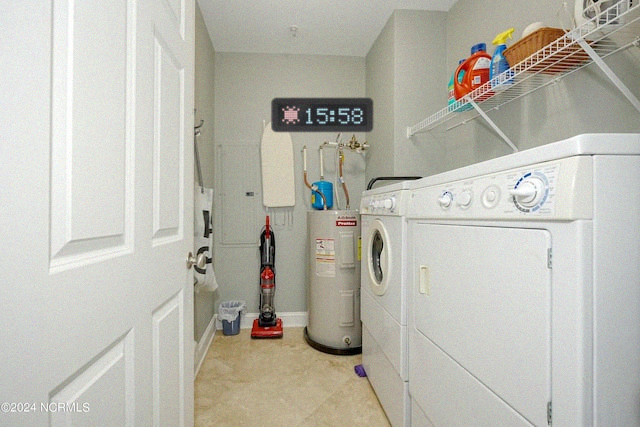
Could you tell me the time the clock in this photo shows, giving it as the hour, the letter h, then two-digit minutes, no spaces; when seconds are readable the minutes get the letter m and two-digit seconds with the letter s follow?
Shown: 15h58
